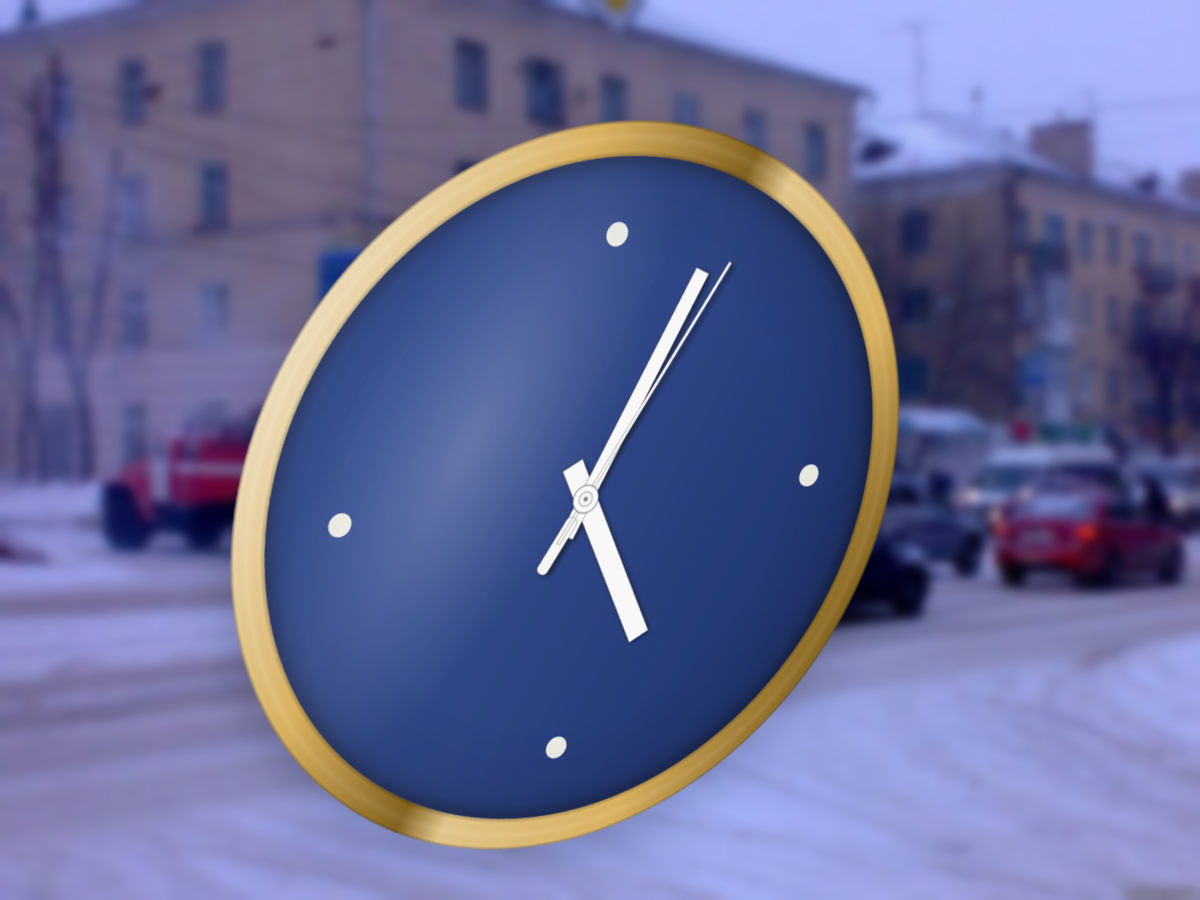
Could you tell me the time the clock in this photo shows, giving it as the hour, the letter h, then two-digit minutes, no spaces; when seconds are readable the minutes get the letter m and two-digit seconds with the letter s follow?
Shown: 5h04m05s
